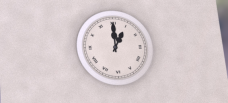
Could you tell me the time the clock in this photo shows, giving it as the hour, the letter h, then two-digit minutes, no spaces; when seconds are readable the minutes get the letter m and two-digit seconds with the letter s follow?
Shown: 1h00
